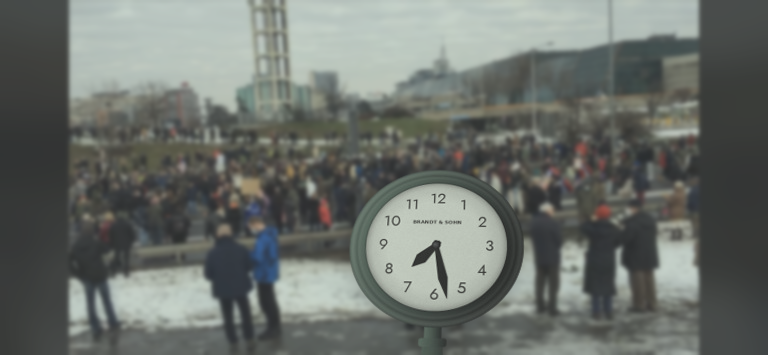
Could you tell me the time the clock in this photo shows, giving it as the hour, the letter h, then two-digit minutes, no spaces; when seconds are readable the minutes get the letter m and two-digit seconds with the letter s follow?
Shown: 7h28
